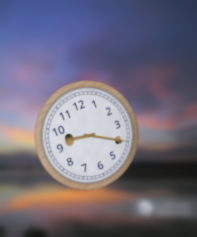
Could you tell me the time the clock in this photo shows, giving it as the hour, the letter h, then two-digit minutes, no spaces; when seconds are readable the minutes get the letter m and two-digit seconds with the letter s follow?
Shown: 9h20
